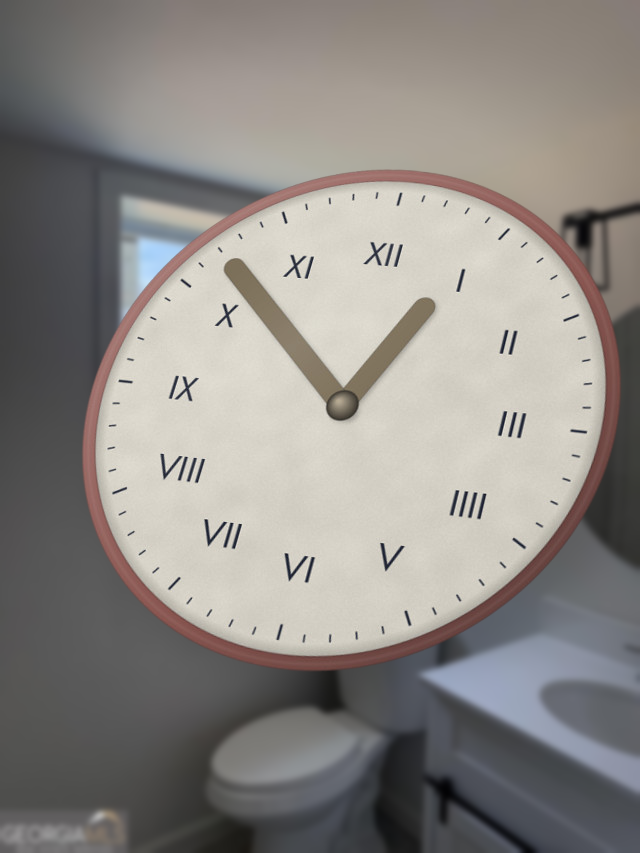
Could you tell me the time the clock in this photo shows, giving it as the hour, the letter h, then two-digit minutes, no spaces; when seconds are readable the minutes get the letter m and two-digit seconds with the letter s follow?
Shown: 12h52
